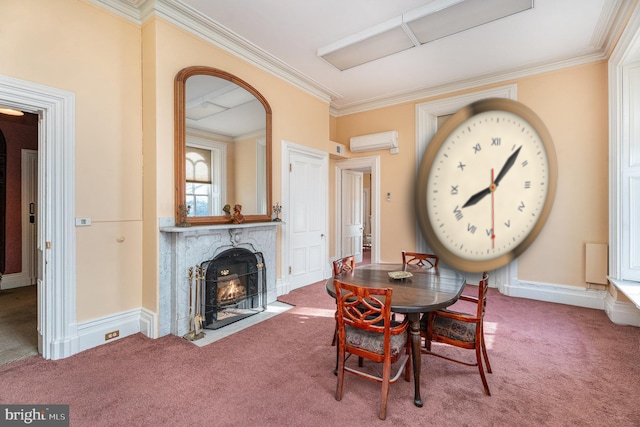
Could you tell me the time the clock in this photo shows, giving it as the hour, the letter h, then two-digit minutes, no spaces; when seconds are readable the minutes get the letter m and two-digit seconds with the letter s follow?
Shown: 8h06m29s
